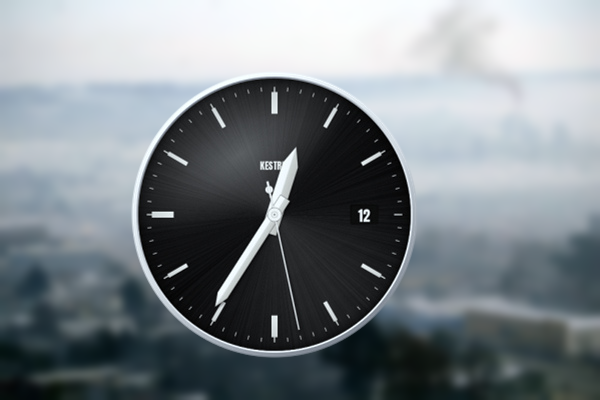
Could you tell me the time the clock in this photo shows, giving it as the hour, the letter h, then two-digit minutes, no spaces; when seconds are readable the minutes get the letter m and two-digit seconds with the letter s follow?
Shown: 12h35m28s
